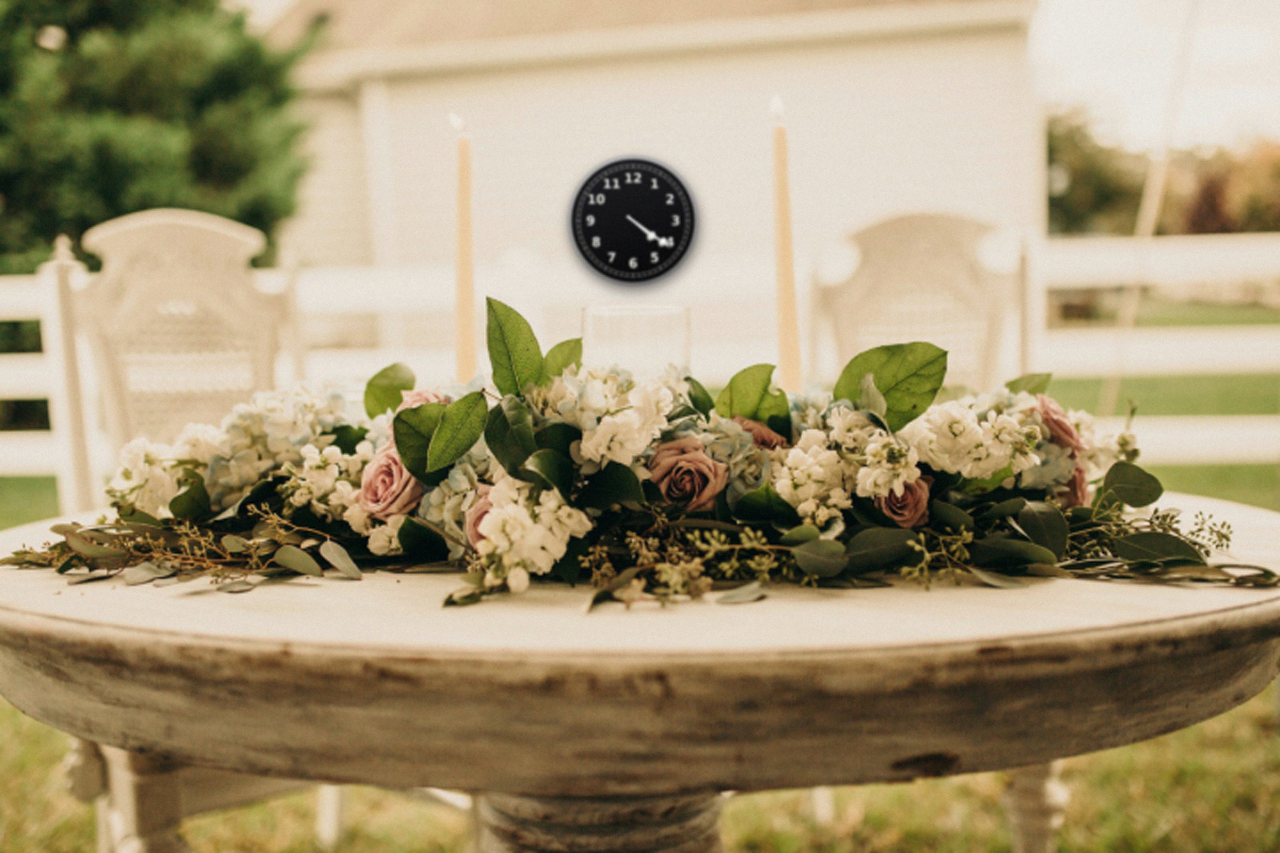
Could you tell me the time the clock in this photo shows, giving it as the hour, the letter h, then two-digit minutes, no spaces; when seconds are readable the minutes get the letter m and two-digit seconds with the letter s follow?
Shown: 4h21
